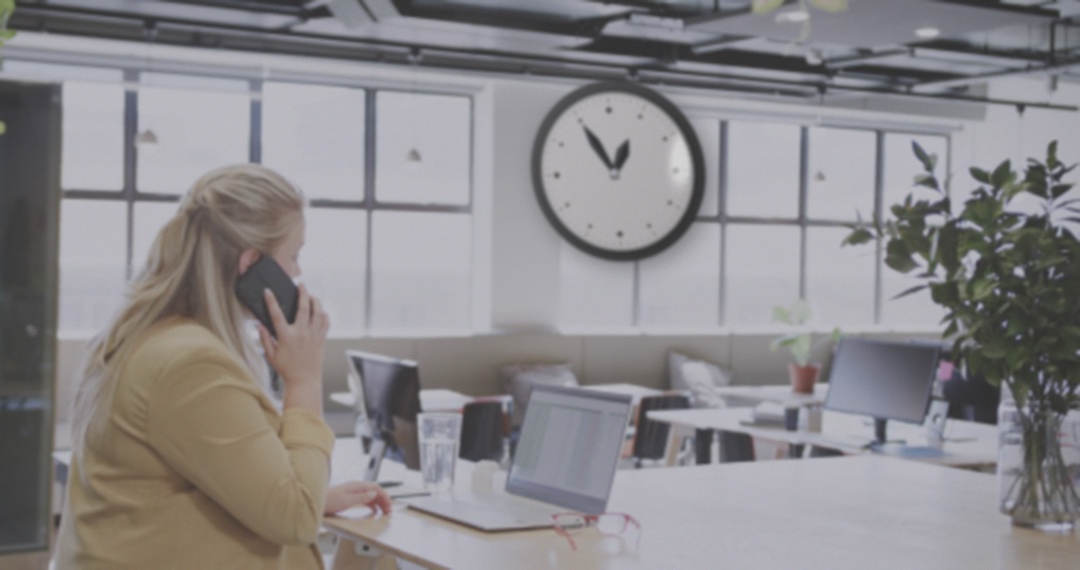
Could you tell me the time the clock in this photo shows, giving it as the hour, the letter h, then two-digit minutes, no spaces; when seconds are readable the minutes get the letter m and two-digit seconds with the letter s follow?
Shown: 12h55
